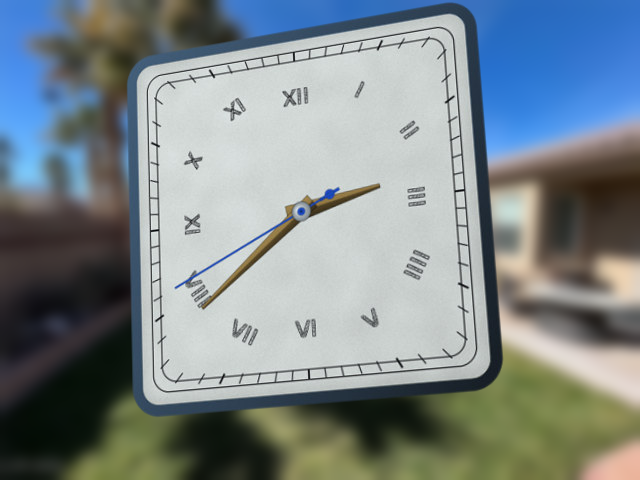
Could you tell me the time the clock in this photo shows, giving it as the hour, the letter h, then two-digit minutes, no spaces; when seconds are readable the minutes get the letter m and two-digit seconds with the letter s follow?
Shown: 2h38m41s
